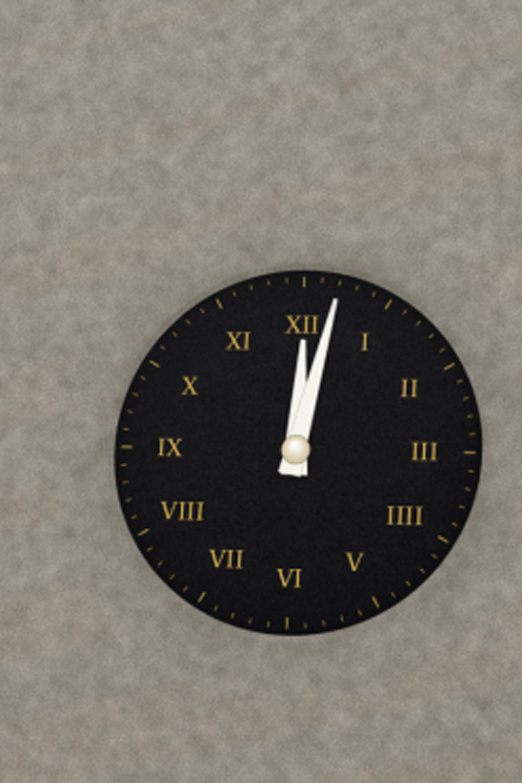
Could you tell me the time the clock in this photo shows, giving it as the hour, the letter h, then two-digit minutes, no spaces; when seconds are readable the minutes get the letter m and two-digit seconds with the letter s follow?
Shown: 12h02
